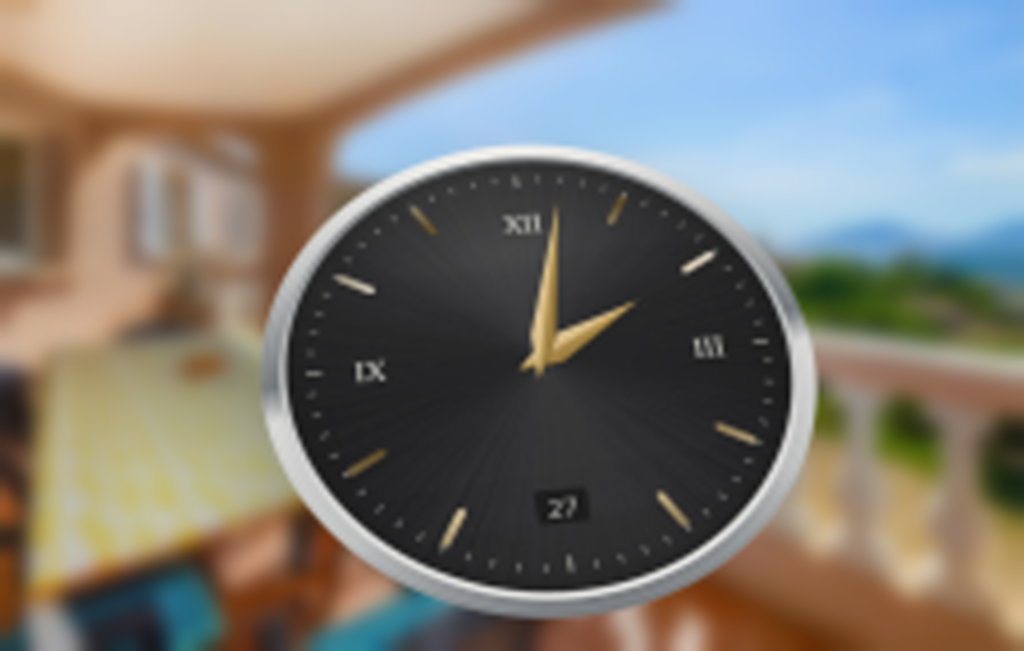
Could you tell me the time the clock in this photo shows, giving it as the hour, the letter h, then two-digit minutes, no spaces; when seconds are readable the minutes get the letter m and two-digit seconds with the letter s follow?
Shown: 2h02
